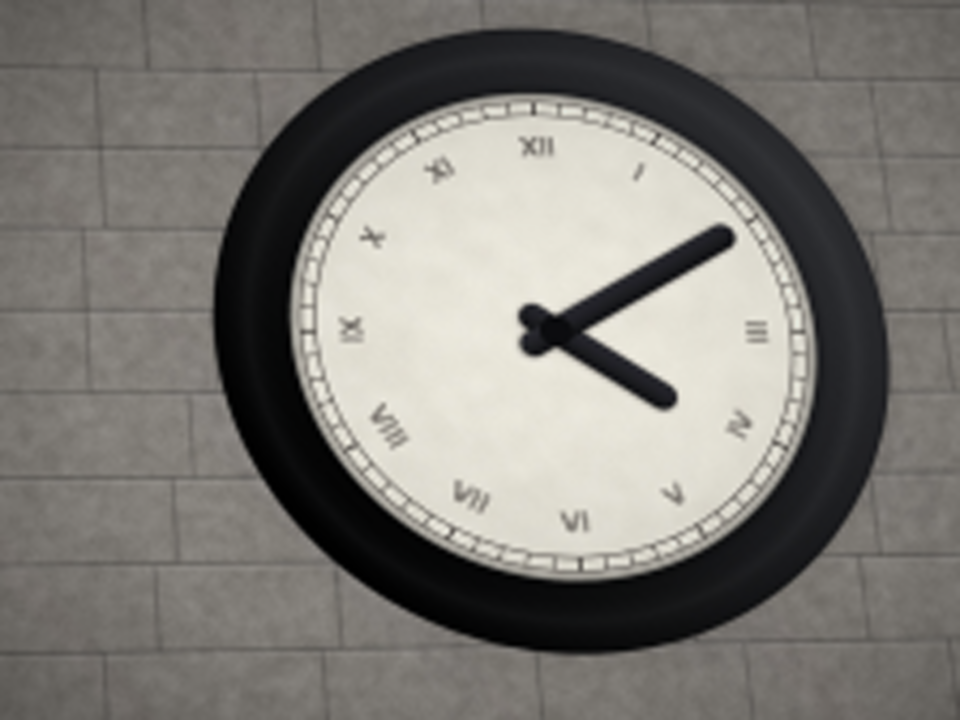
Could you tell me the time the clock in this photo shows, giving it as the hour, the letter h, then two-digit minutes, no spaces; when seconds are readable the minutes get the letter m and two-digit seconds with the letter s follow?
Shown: 4h10
